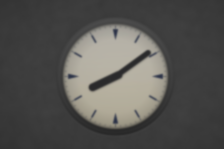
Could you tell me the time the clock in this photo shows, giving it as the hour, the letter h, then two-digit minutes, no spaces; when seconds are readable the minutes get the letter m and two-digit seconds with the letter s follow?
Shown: 8h09
